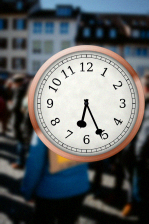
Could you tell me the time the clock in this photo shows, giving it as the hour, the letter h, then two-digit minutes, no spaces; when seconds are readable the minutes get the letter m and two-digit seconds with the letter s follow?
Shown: 6h26
